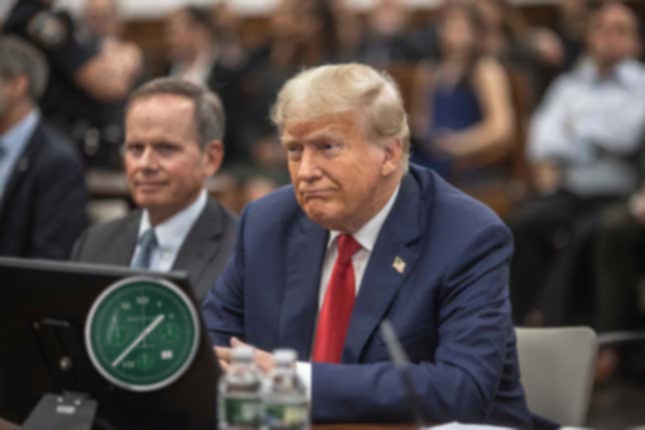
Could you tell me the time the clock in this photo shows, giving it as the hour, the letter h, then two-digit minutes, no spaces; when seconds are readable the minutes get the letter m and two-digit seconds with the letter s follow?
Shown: 1h38
